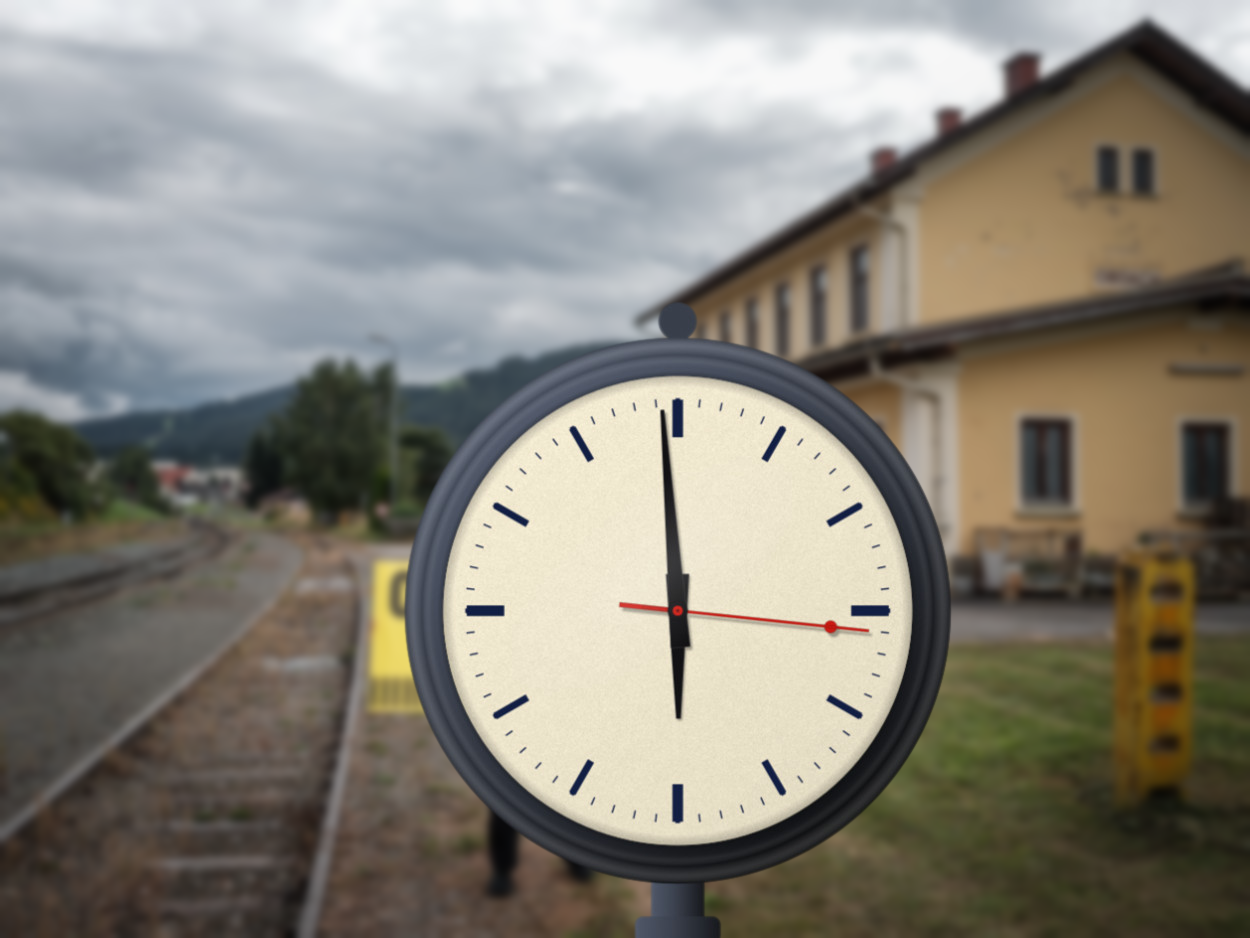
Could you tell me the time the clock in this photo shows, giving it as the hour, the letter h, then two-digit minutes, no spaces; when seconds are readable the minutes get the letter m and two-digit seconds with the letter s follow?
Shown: 5h59m16s
